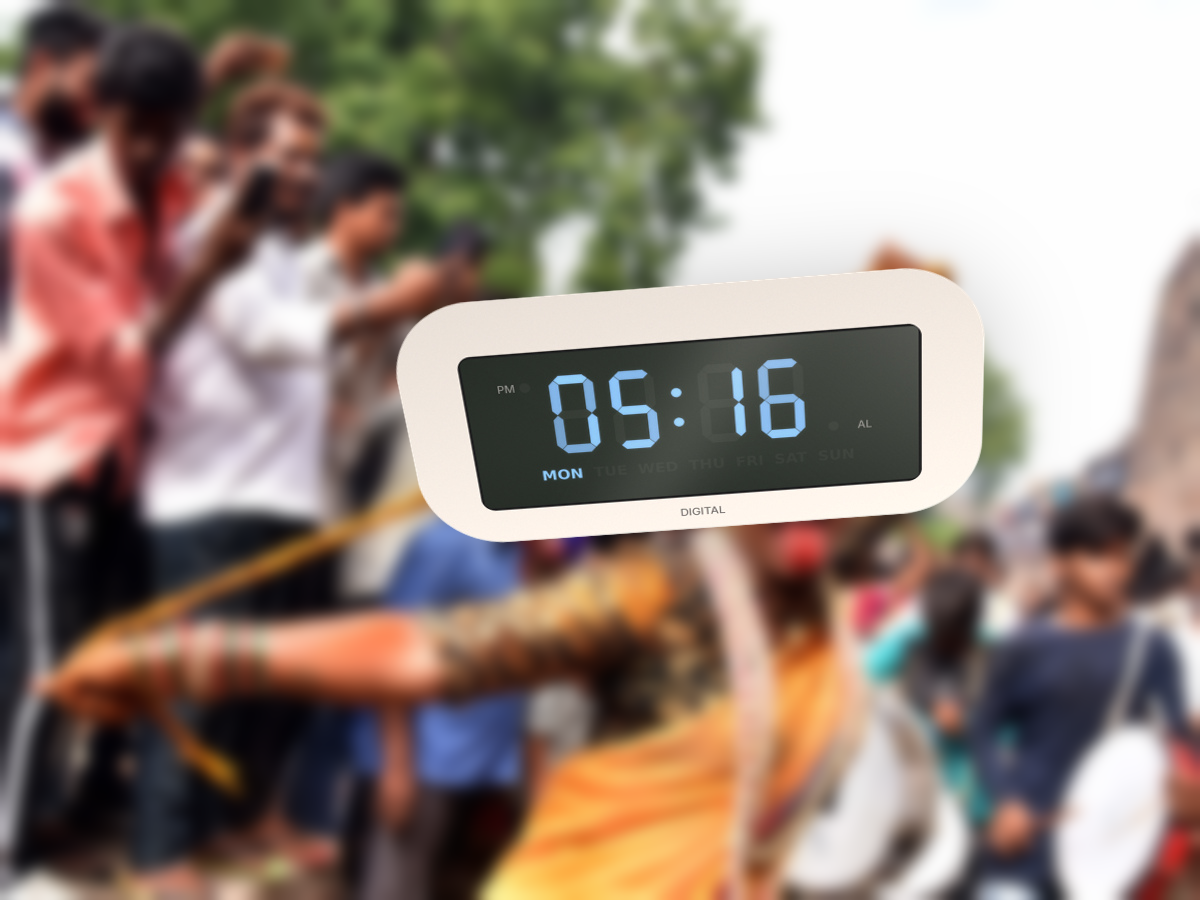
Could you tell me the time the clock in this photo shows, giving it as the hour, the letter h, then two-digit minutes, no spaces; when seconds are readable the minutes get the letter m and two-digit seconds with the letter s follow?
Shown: 5h16
